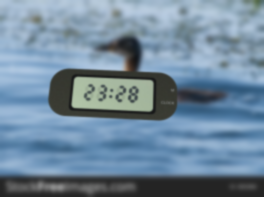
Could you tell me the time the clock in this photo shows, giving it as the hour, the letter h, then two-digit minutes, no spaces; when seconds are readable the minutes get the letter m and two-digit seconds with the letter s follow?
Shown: 23h28
